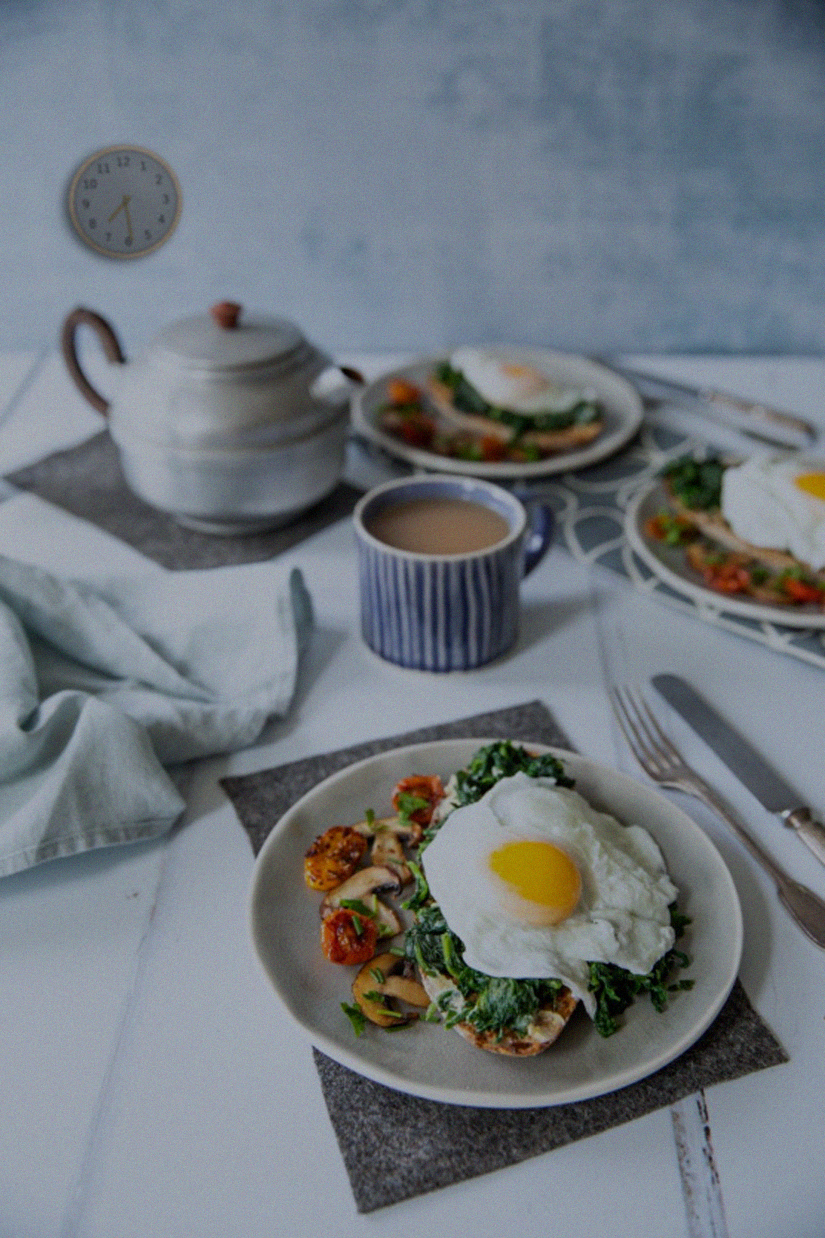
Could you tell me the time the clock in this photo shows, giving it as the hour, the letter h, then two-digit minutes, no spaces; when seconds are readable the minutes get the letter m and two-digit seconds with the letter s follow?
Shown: 7h29
